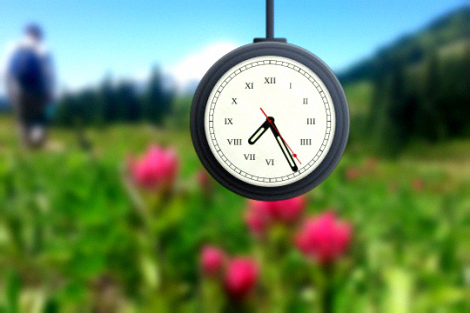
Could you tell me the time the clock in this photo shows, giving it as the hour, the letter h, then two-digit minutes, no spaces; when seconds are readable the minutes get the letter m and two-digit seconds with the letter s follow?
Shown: 7h25m24s
